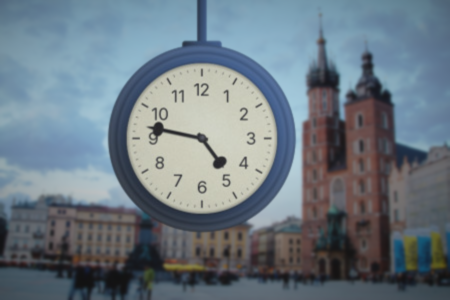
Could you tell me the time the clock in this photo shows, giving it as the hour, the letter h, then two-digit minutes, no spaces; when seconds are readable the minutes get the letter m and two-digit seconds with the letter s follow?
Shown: 4h47
